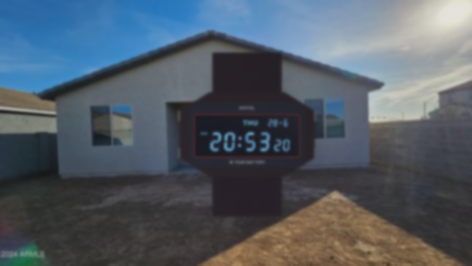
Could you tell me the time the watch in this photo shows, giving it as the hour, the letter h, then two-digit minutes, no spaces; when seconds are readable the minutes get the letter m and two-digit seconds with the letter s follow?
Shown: 20h53m20s
